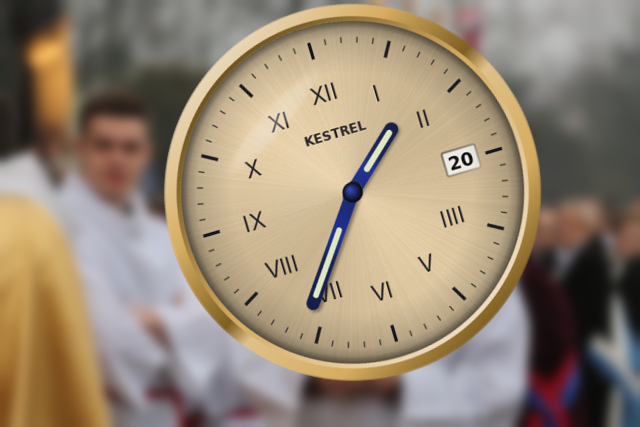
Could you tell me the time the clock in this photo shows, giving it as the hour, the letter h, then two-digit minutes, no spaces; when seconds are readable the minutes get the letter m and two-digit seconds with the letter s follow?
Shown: 1h36
